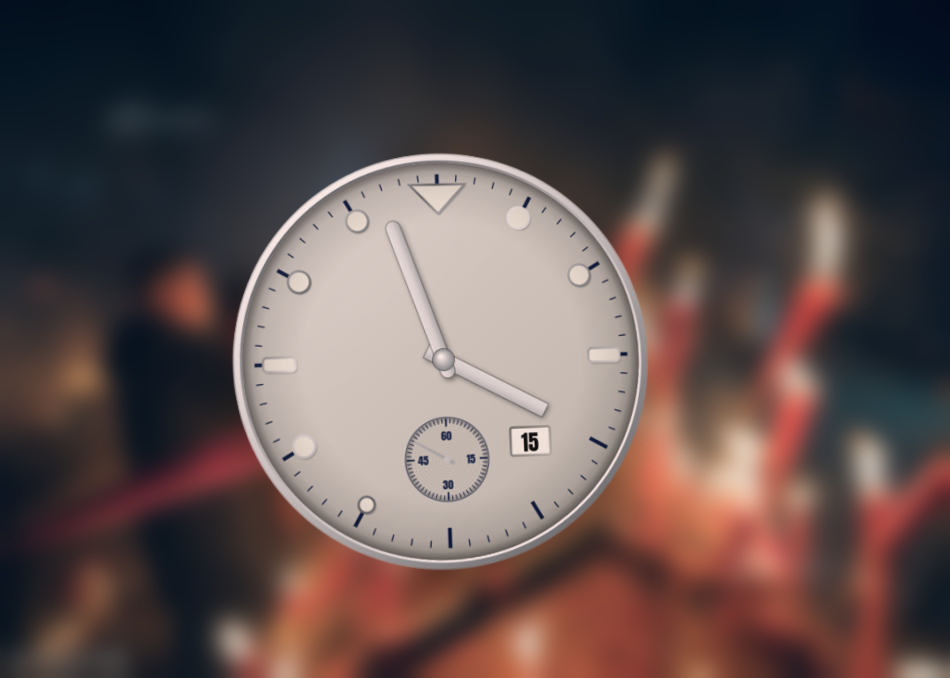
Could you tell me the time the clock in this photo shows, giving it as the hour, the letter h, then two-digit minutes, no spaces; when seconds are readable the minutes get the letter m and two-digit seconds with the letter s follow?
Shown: 3h56m50s
